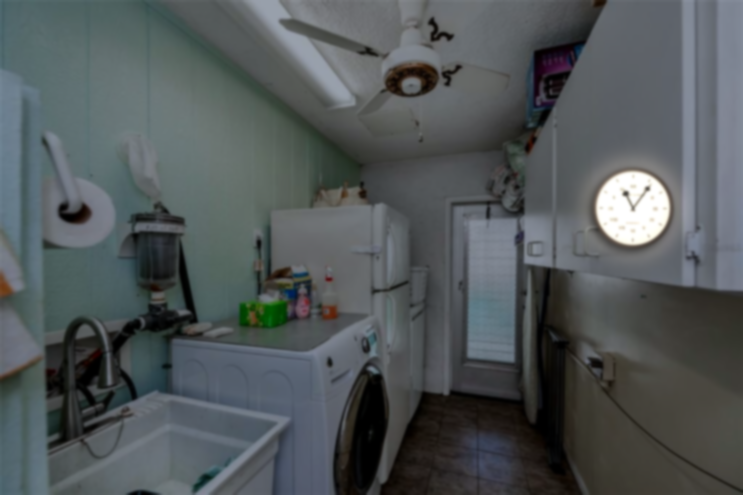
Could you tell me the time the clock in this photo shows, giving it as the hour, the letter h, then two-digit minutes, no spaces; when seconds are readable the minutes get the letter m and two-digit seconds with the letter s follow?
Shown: 11h06
